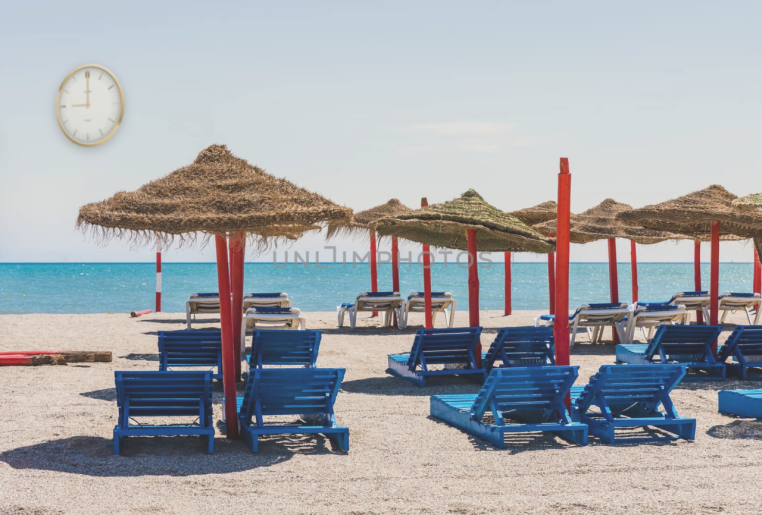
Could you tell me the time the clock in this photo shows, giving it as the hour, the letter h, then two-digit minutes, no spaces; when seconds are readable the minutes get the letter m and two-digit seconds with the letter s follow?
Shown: 9h00
